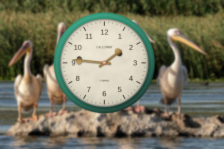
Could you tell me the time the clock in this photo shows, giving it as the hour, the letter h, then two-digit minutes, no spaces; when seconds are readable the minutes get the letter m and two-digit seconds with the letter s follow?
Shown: 1h46
